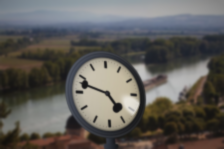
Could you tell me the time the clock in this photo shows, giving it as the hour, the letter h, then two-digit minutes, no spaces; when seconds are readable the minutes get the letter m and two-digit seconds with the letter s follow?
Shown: 4h48
